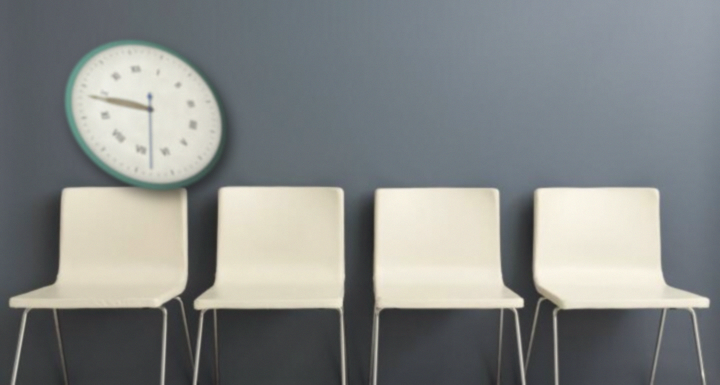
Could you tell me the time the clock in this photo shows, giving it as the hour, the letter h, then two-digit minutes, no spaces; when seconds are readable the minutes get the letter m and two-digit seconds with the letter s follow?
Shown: 9h48m33s
